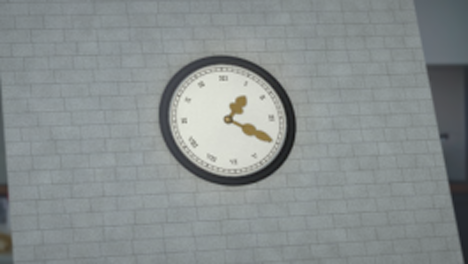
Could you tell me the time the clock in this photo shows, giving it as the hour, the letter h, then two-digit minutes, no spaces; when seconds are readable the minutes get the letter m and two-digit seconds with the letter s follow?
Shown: 1h20
